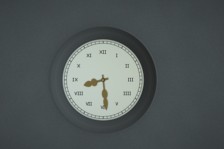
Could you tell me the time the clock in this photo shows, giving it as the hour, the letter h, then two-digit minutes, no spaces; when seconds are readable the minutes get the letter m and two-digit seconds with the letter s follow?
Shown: 8h29
